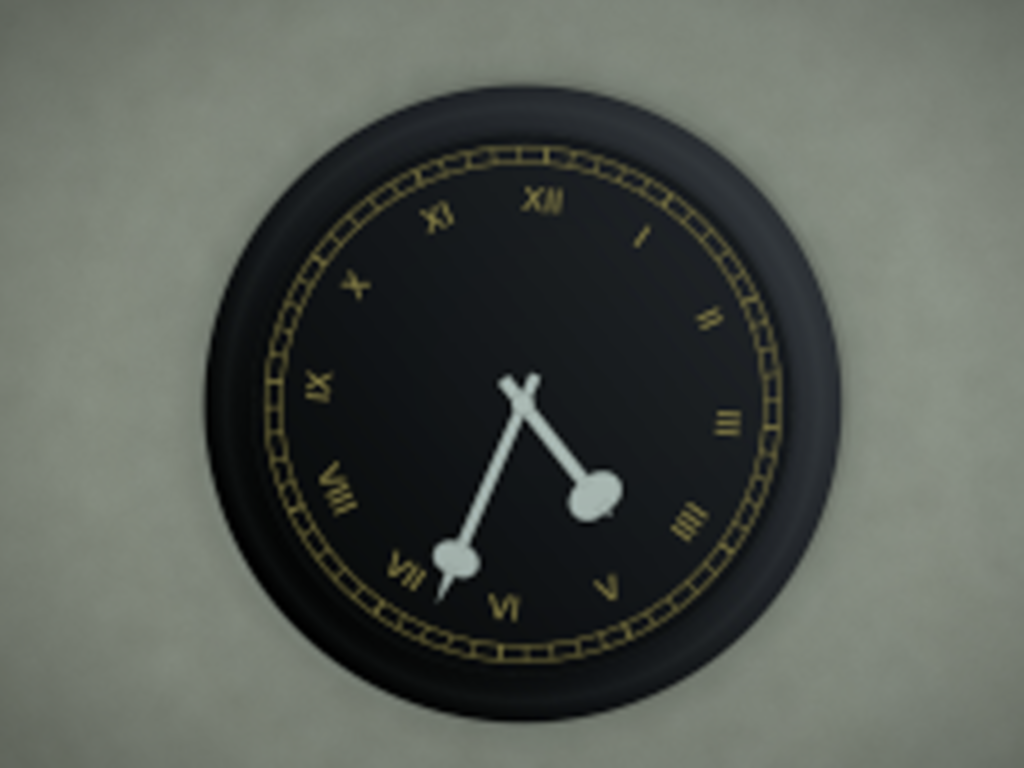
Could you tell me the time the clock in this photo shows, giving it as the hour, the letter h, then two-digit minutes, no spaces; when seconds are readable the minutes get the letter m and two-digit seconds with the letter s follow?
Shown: 4h33
